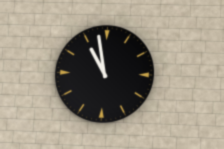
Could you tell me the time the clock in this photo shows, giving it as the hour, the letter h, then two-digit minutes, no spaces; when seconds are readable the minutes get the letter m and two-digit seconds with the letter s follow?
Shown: 10h58
